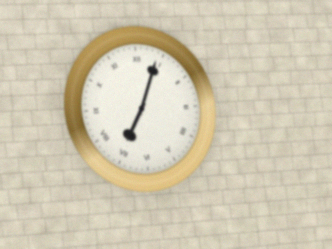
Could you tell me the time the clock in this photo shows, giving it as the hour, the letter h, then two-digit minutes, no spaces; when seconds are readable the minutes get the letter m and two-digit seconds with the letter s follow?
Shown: 7h04
